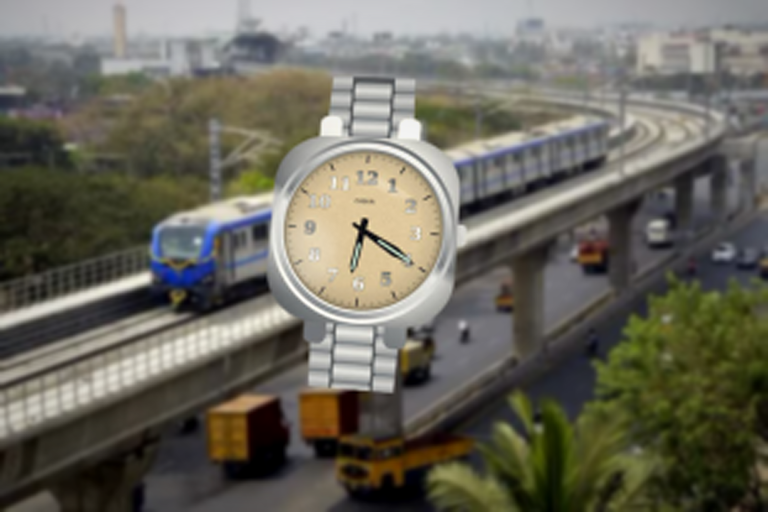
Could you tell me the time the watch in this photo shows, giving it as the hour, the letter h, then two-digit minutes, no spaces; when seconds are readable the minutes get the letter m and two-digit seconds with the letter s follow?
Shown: 6h20
